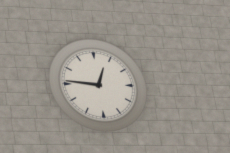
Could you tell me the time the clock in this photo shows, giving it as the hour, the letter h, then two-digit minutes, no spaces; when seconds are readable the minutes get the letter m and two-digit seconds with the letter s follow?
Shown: 12h46
